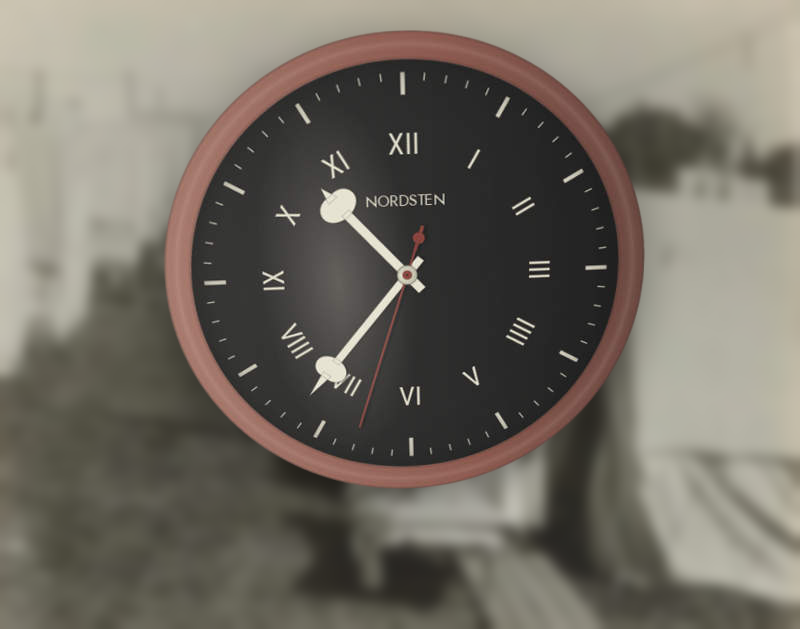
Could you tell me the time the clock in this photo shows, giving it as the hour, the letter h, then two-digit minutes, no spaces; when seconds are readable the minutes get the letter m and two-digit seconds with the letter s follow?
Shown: 10h36m33s
